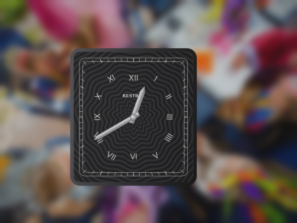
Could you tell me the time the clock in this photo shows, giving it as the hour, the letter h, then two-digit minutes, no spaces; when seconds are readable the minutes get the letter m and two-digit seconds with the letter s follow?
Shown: 12h40
